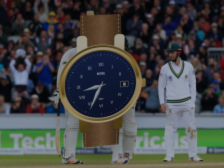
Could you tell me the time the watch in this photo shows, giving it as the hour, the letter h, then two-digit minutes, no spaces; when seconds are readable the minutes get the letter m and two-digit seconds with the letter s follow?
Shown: 8h34
